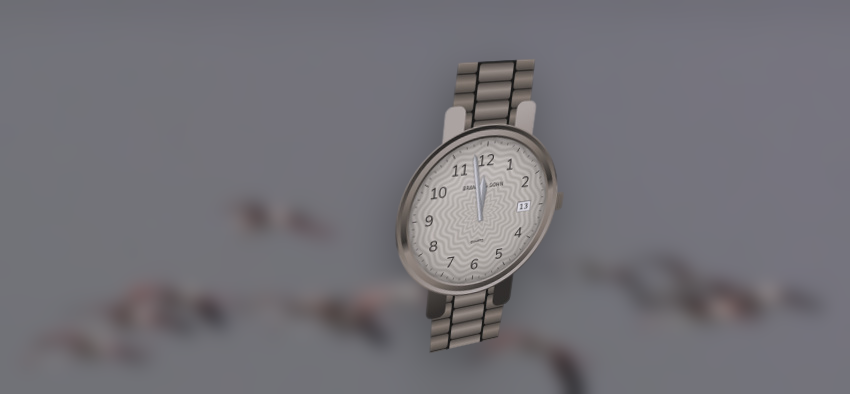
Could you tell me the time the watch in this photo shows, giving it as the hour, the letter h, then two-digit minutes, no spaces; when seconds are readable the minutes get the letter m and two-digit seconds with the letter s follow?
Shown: 11h58
